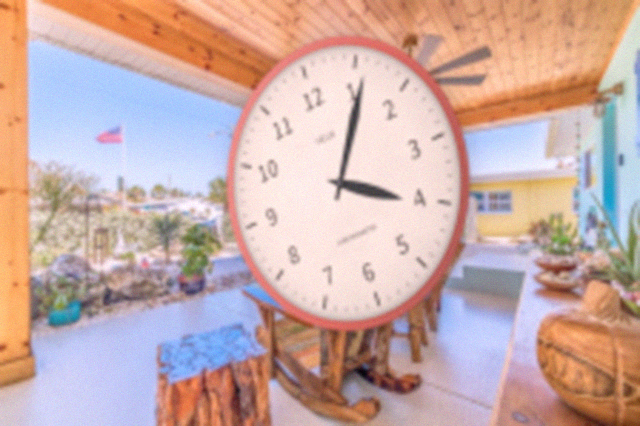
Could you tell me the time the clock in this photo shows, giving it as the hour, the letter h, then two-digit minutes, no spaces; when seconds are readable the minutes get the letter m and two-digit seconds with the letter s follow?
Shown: 4h06
